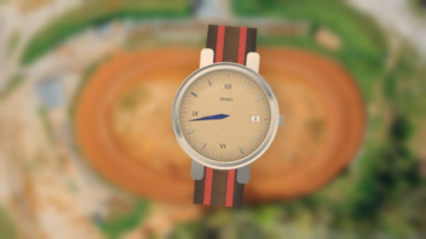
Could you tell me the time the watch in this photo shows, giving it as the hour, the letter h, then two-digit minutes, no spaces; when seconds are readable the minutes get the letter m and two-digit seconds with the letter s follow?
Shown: 8h43
